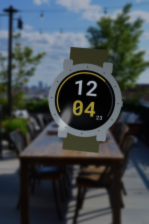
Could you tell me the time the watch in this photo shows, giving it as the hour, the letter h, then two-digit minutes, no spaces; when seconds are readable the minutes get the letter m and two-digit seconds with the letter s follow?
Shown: 12h04
